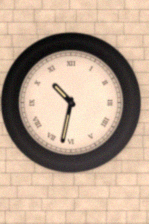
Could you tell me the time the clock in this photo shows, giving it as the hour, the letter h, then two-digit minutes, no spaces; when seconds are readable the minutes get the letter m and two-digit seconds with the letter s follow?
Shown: 10h32
